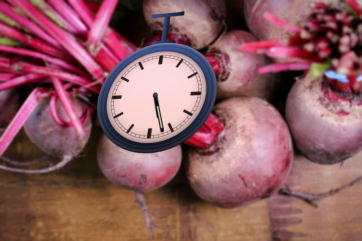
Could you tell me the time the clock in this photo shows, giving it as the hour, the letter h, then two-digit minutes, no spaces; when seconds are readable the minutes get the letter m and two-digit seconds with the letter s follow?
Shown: 5h27
